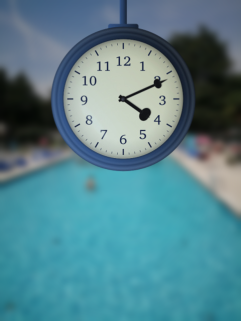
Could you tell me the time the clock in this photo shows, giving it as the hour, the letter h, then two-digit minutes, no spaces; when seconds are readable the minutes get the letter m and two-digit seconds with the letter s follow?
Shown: 4h11
